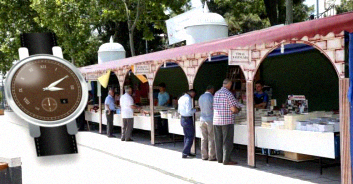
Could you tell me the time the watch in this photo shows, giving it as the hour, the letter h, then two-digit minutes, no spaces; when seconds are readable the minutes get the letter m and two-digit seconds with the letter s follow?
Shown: 3h10
